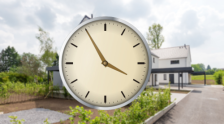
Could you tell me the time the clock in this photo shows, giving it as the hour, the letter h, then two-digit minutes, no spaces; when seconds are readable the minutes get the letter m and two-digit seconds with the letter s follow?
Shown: 3h55
